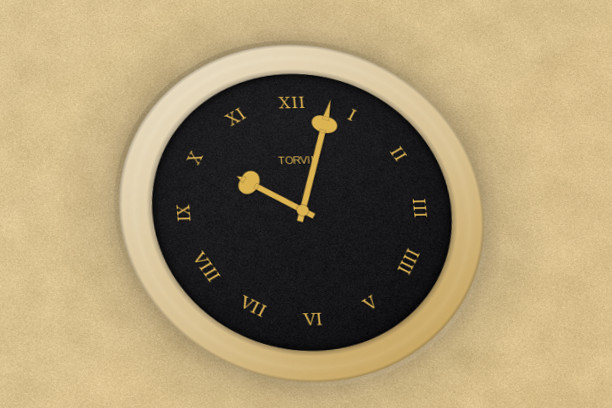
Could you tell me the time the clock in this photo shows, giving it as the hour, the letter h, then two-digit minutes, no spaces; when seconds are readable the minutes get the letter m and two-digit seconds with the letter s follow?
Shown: 10h03
